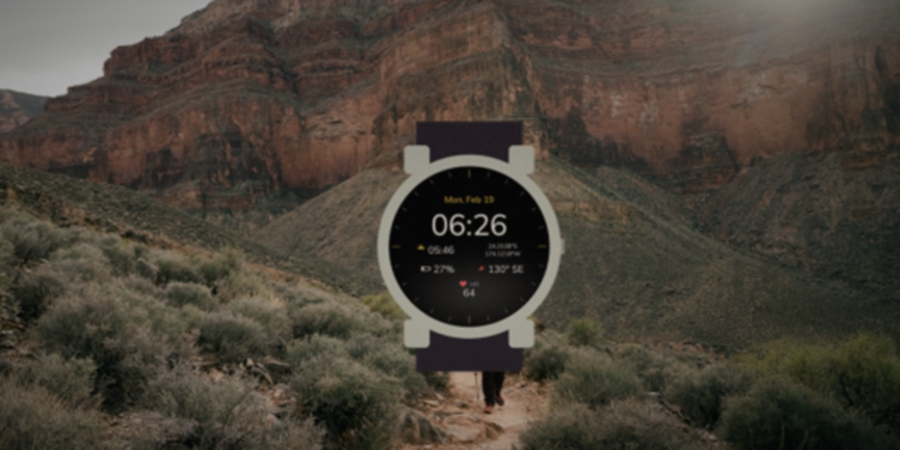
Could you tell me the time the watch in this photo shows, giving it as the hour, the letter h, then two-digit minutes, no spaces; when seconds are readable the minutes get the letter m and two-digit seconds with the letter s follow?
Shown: 6h26
